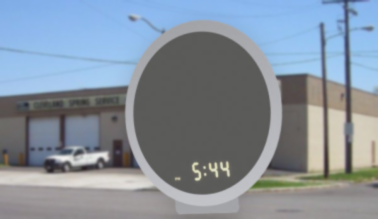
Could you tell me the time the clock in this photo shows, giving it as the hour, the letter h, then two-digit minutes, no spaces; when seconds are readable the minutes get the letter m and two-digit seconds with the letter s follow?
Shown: 5h44
